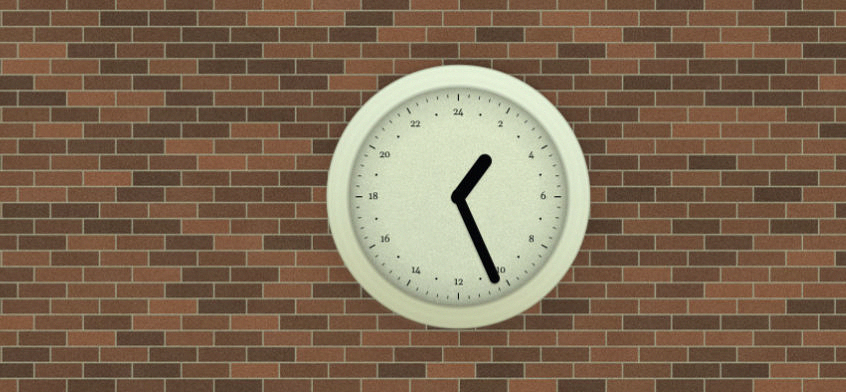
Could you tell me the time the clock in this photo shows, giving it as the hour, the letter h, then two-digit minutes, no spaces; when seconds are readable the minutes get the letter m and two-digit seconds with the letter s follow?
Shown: 2h26
